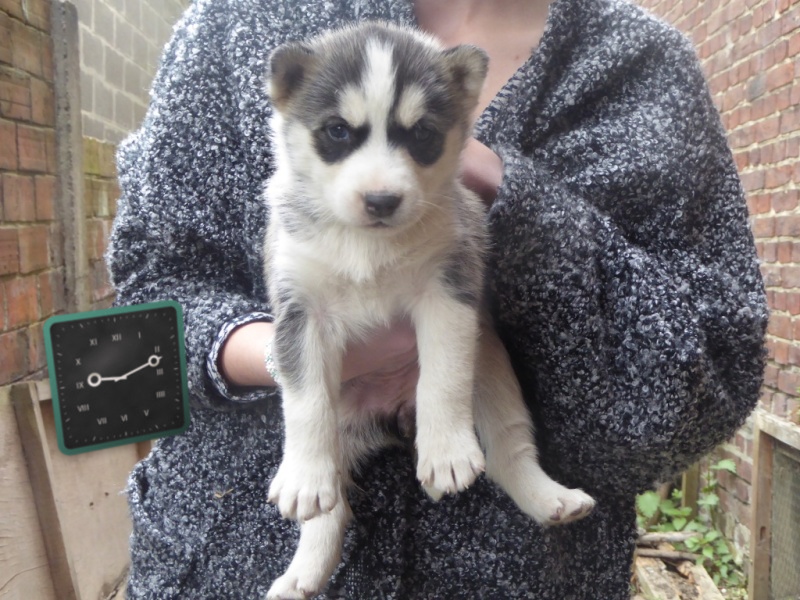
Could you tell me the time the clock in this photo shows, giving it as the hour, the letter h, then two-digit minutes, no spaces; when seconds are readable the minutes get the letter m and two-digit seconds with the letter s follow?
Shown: 9h12
